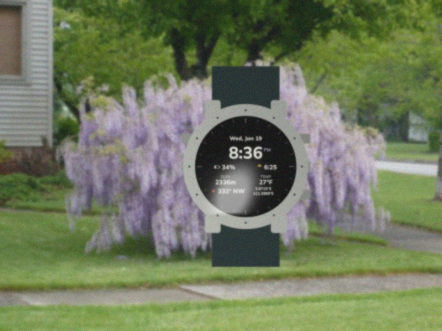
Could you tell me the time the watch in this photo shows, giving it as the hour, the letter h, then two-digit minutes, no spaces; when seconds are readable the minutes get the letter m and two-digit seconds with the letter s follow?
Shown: 8h36
